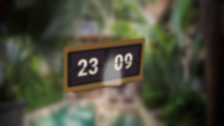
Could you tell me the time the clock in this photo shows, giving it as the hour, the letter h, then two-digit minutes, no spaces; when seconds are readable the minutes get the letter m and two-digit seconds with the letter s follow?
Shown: 23h09
